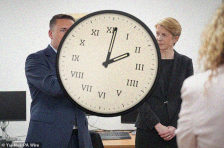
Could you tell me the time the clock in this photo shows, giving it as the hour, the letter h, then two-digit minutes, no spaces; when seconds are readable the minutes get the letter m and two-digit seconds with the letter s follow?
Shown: 2h01
